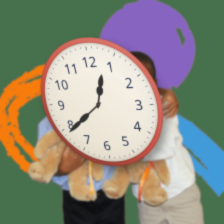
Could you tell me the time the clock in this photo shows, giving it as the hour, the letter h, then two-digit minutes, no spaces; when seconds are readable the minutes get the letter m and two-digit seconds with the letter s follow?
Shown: 12h39
